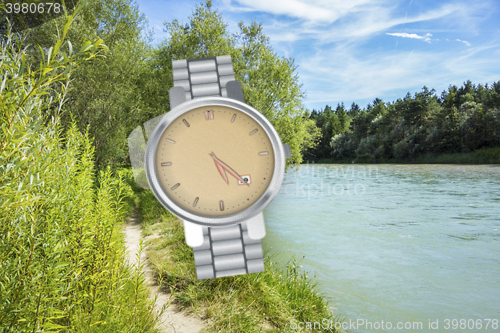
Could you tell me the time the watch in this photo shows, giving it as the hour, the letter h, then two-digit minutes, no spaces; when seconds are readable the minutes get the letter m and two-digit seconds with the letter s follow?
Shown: 5h23
